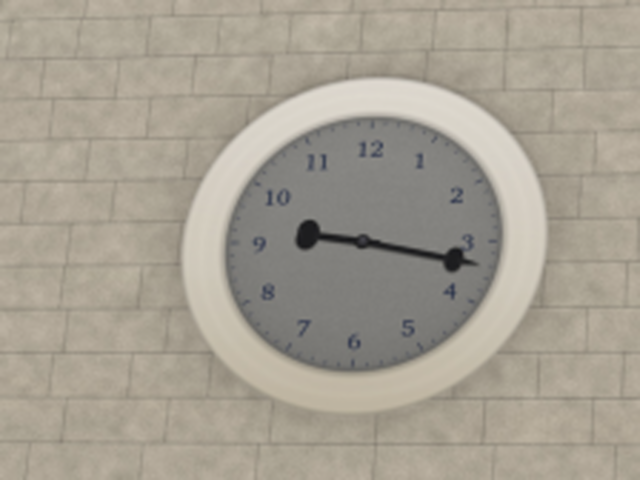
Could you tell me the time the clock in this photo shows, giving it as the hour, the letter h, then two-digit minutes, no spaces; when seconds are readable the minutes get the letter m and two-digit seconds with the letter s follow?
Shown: 9h17
